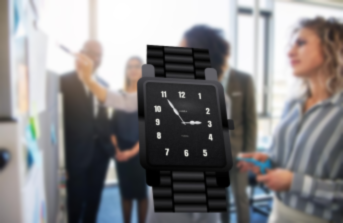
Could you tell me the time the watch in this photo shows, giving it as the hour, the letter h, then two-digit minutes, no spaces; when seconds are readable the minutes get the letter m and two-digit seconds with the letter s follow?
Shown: 2h55
